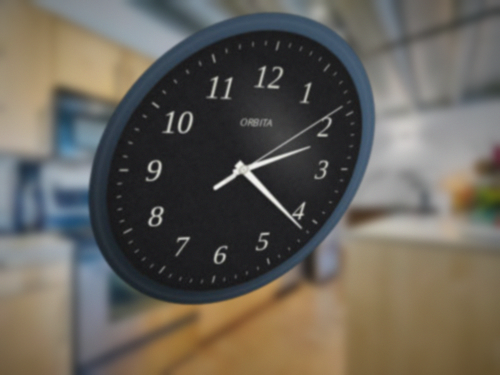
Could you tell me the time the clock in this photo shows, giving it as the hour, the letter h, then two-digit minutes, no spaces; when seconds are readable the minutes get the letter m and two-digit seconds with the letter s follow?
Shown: 2h21m09s
